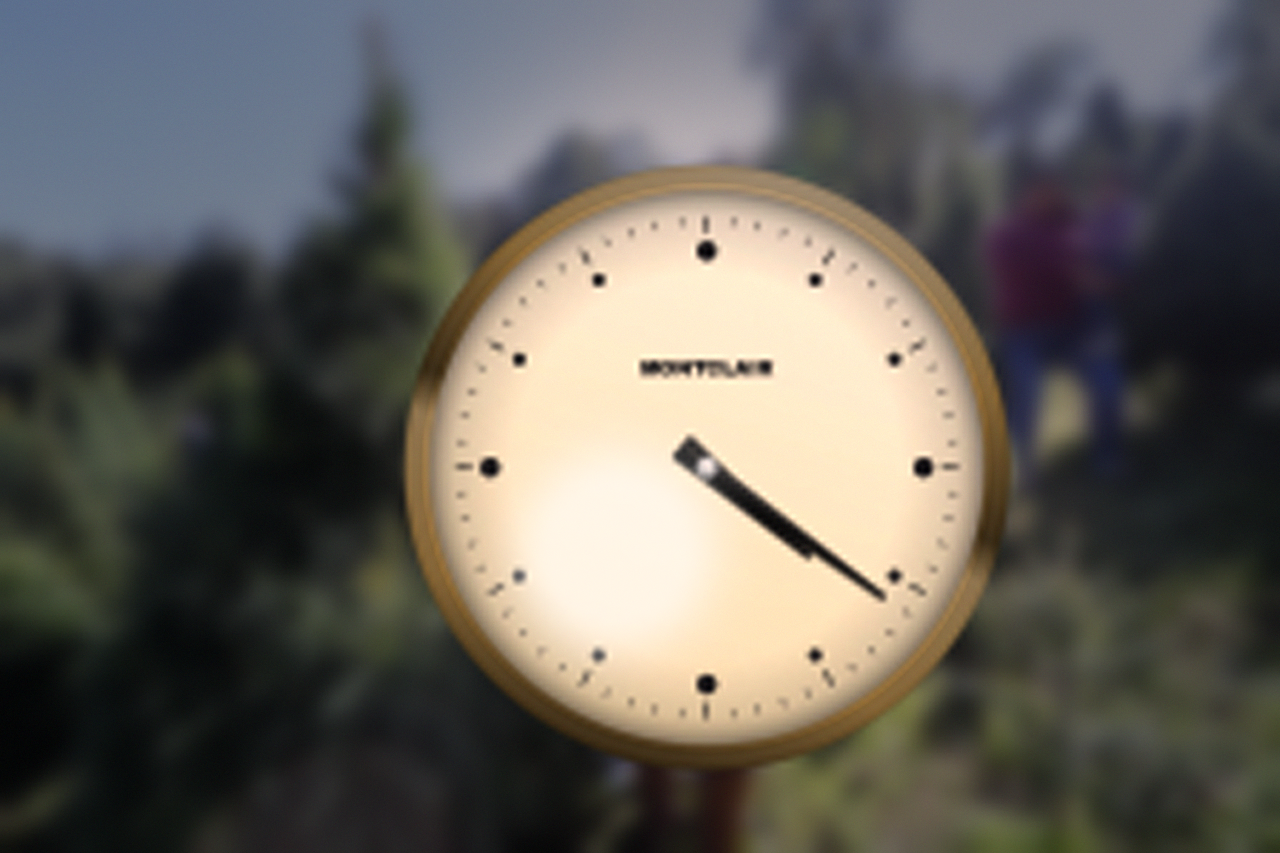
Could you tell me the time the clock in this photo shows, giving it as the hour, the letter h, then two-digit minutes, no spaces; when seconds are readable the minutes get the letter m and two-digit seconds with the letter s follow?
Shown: 4h21
